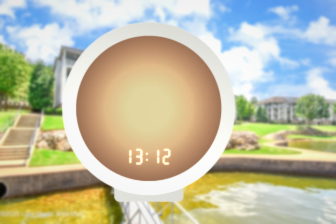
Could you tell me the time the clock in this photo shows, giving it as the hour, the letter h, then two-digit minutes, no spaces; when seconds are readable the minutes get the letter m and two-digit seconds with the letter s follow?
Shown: 13h12
